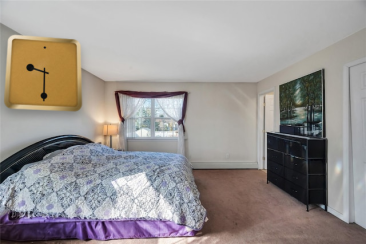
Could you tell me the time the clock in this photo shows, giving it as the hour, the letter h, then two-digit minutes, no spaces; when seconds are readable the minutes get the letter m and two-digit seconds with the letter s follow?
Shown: 9h30
